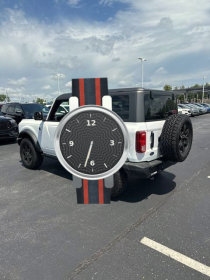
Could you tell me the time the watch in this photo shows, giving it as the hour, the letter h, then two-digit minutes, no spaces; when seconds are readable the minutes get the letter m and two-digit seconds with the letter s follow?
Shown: 6h33
